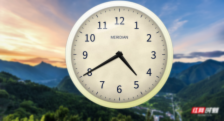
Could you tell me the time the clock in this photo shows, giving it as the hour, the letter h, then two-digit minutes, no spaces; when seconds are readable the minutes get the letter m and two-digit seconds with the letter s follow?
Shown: 4h40
